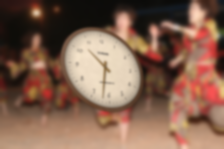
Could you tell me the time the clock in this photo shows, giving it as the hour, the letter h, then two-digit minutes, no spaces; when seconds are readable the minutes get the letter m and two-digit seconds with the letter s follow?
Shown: 10h32
